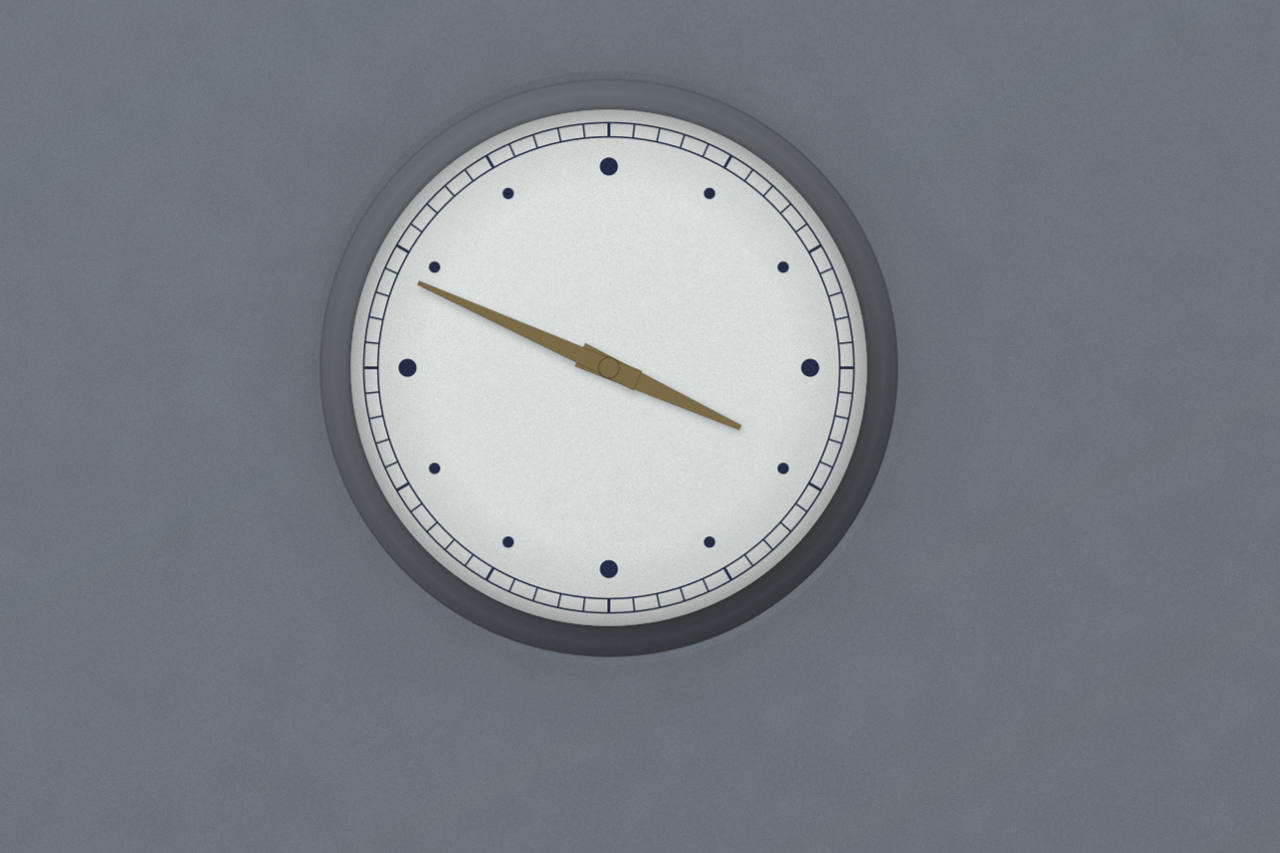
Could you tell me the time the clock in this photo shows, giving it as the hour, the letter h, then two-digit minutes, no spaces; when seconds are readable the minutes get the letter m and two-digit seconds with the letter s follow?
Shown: 3h49
